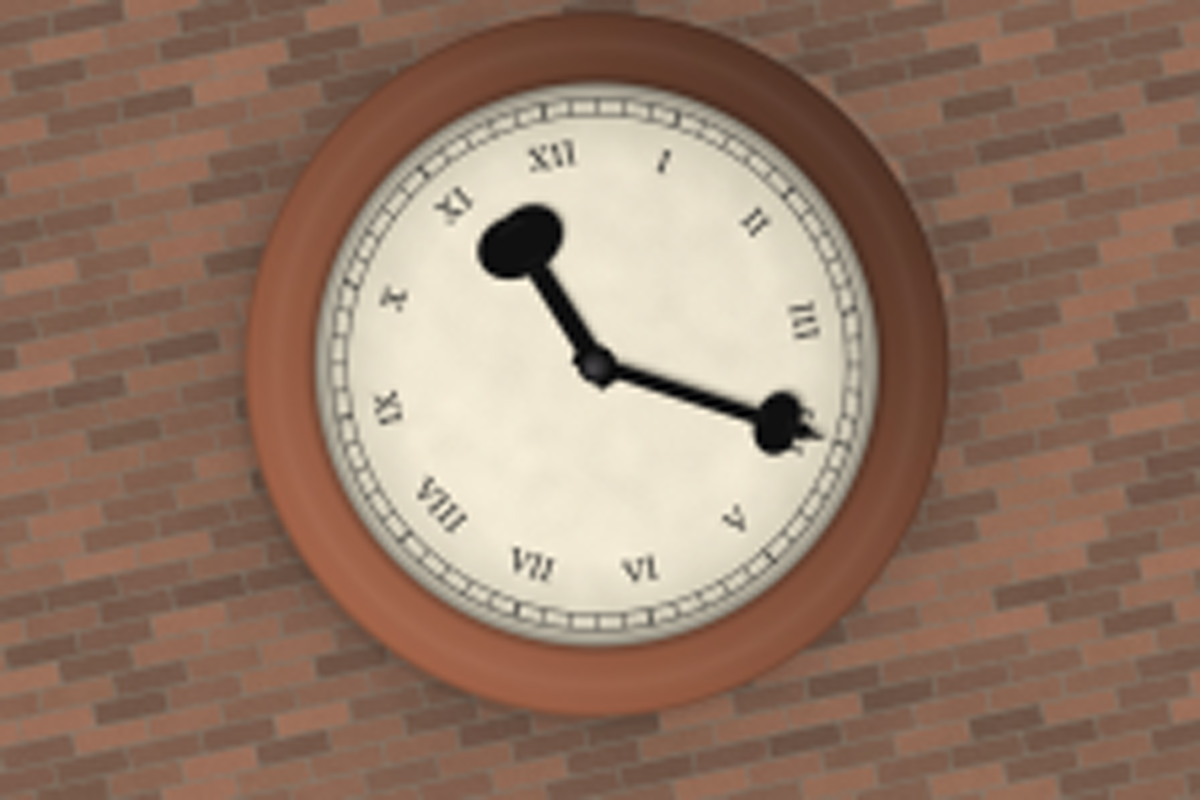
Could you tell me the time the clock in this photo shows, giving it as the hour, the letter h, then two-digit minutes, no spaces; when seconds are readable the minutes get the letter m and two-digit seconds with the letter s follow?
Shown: 11h20
